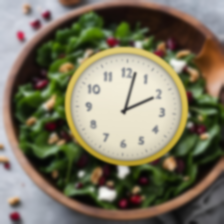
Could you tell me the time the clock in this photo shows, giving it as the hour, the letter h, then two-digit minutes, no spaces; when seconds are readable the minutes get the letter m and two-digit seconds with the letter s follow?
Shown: 2h02
